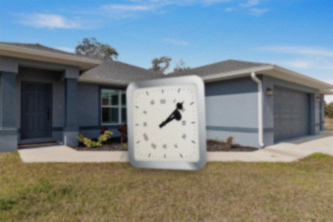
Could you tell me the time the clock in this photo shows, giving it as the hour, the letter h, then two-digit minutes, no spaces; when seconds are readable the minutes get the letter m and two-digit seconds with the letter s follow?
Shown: 2h08
